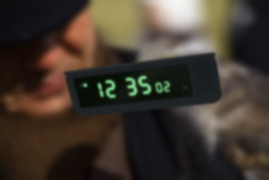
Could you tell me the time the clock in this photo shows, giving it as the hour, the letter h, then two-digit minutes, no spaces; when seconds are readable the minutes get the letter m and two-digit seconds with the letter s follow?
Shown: 12h35
